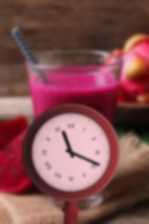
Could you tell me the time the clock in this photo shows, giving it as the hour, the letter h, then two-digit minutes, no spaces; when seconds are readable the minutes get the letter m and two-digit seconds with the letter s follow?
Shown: 11h19
